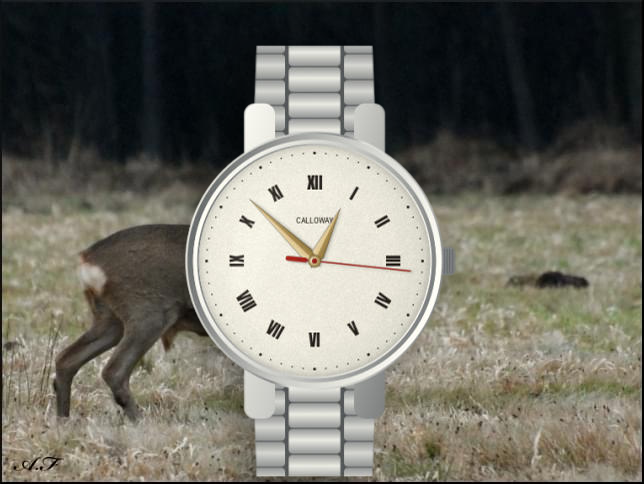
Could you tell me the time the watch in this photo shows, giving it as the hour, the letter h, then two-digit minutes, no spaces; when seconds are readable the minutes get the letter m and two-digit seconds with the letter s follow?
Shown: 12h52m16s
